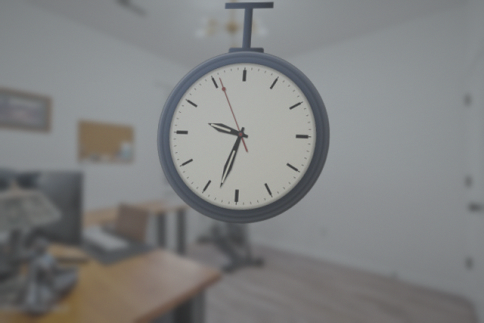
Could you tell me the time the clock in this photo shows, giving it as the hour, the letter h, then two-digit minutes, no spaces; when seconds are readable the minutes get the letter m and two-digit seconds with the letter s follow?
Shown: 9h32m56s
